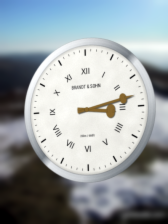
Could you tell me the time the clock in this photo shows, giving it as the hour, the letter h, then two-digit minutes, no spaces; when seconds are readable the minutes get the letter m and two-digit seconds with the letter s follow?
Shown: 3h13
